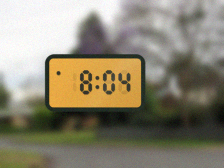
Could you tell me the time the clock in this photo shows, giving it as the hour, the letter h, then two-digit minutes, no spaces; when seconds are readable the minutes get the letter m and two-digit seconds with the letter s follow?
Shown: 8h04
